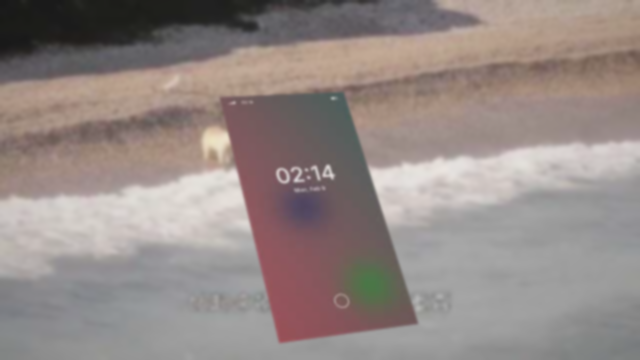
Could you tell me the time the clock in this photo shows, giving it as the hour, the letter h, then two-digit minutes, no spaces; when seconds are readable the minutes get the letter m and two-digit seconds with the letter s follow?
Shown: 2h14
